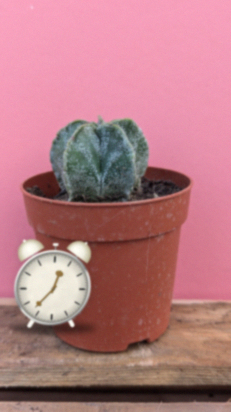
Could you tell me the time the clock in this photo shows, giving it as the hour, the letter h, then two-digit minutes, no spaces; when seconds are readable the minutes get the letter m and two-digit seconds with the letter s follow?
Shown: 12h37
